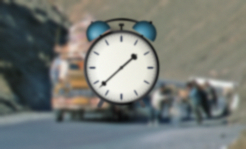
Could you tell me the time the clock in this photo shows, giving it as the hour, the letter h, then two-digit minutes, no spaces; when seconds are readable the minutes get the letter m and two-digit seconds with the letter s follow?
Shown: 1h38
